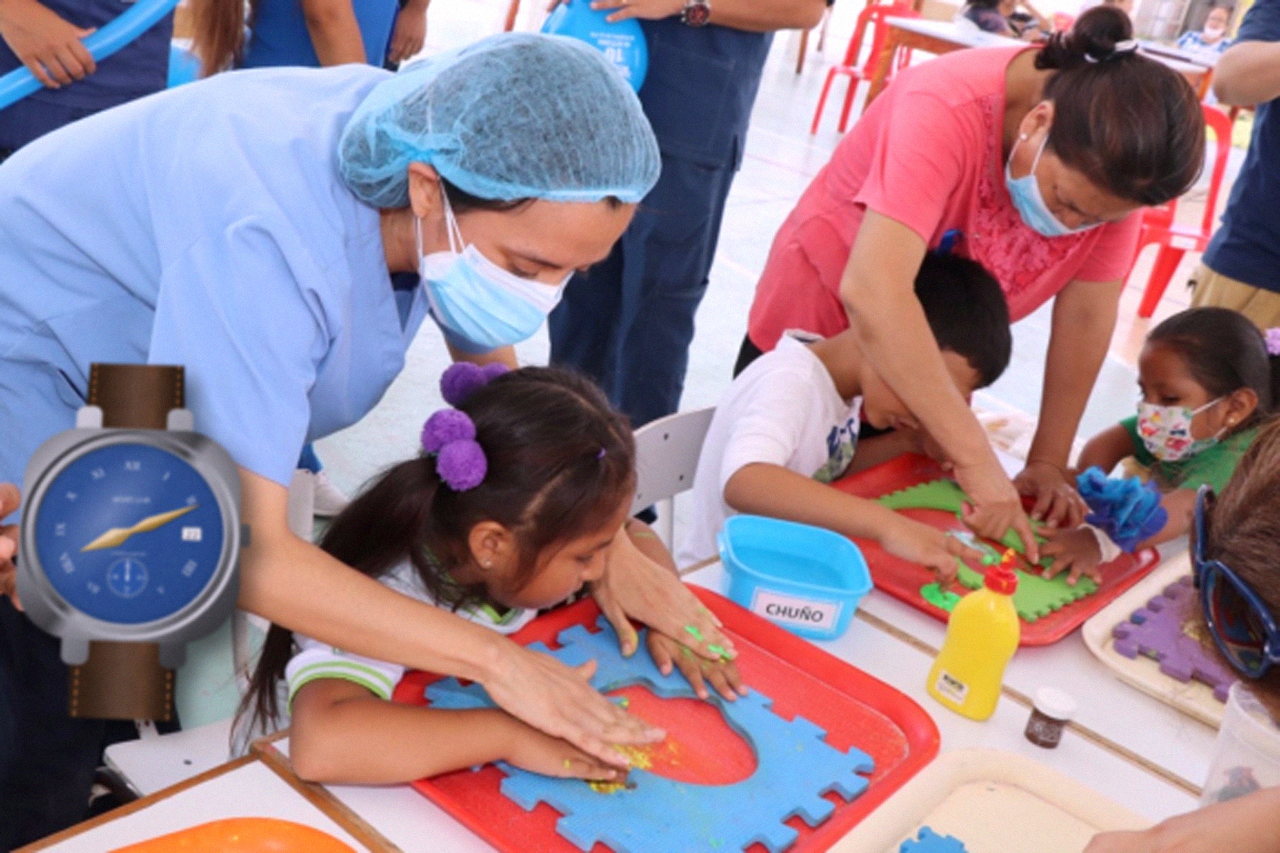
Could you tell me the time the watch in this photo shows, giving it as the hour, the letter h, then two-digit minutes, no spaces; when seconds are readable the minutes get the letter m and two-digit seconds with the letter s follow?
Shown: 8h11
